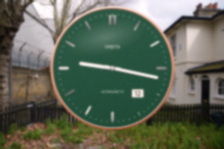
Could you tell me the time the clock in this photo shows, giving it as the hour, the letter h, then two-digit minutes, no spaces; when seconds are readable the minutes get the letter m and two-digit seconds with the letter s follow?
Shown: 9h17
